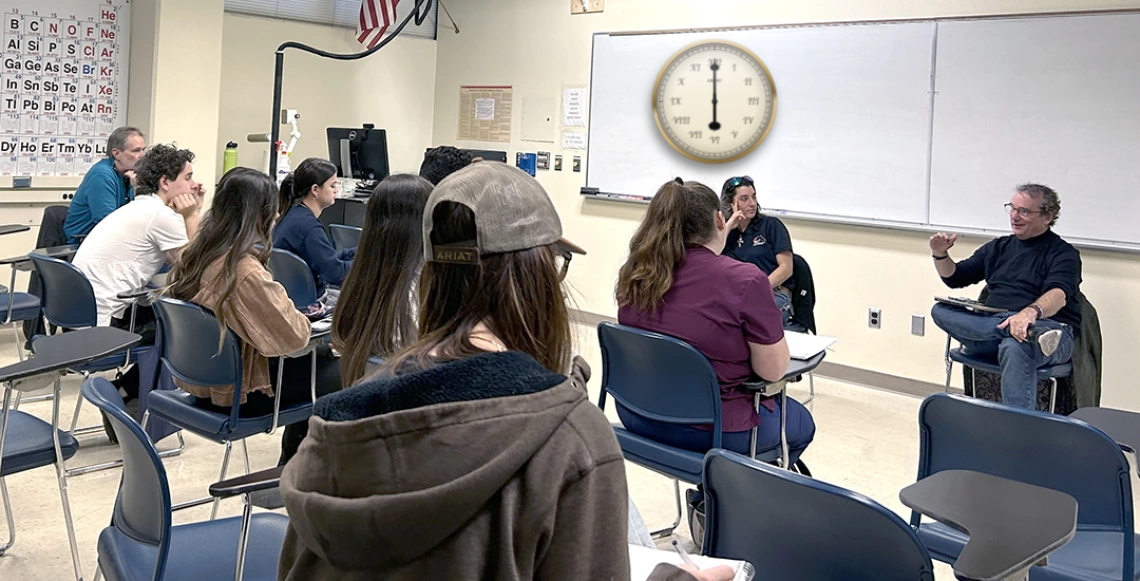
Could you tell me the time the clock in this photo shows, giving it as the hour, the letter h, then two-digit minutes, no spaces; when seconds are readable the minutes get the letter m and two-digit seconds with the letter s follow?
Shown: 6h00
